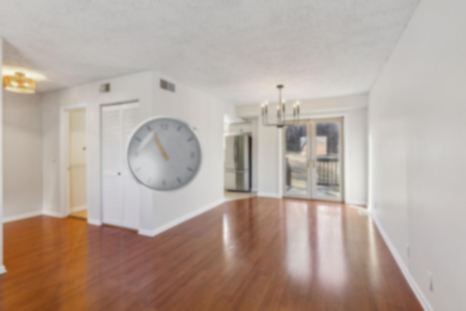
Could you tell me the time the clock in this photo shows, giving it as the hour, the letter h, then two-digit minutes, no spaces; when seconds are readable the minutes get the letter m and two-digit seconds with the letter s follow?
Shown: 10h56
